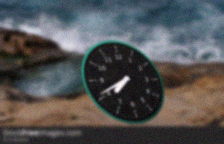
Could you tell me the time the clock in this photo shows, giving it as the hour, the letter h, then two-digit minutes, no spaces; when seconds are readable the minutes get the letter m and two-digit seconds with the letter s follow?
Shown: 7h41
